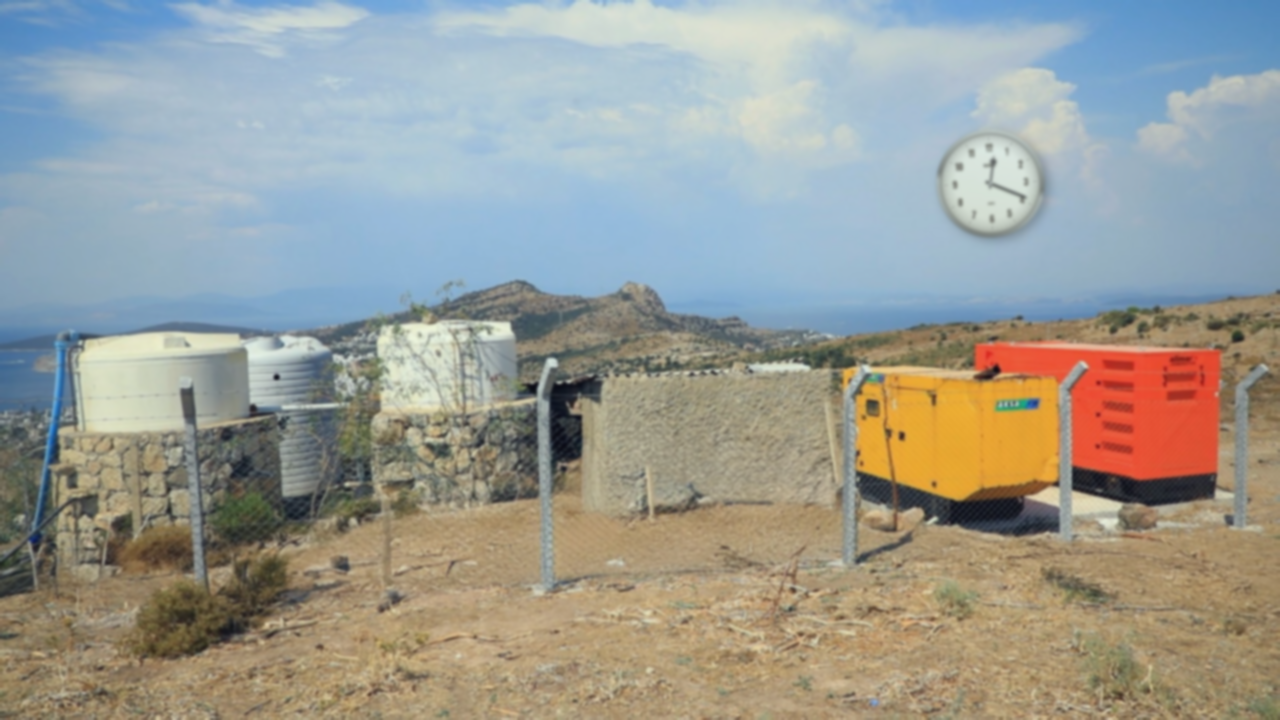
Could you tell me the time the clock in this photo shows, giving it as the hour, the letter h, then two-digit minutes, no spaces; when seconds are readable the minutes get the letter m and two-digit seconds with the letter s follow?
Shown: 12h19
